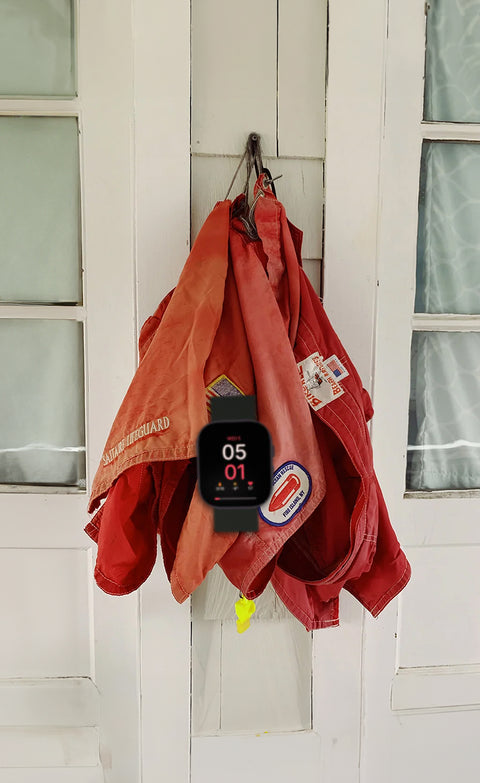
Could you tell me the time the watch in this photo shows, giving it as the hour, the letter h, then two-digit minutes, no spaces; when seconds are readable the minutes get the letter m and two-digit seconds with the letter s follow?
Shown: 5h01
